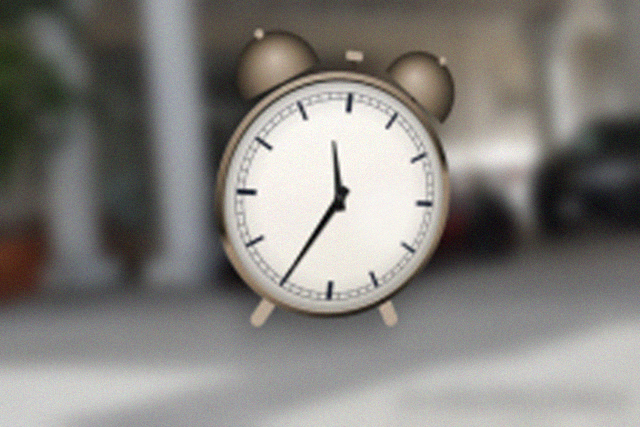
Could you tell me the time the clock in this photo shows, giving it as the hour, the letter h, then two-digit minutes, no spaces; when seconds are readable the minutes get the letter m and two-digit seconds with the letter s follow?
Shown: 11h35
